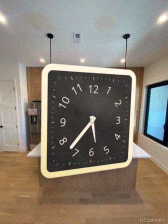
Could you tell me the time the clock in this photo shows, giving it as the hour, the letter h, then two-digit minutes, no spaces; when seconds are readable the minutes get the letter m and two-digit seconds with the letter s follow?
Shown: 5h37
